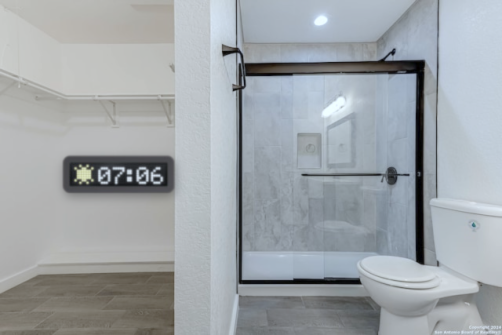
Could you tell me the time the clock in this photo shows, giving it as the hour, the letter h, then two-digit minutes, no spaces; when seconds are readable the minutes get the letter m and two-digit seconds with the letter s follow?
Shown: 7h06
